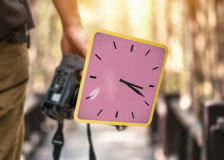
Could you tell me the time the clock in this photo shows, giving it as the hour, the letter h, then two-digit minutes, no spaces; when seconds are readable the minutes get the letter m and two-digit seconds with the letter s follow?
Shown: 3h19
